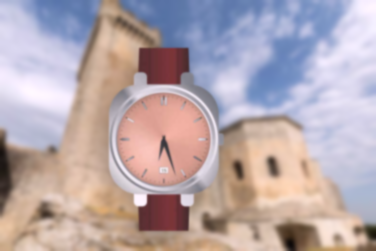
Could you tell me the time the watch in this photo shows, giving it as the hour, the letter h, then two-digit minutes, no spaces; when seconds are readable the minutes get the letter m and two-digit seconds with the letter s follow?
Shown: 6h27
